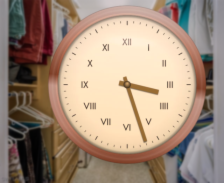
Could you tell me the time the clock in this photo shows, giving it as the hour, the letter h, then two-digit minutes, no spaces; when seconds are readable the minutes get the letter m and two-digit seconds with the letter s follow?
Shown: 3h27
